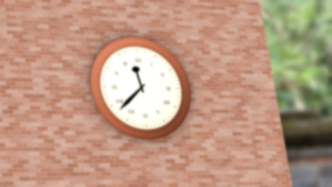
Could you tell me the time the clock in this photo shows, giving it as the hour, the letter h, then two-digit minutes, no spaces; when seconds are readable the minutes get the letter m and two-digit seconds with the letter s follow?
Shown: 11h38
